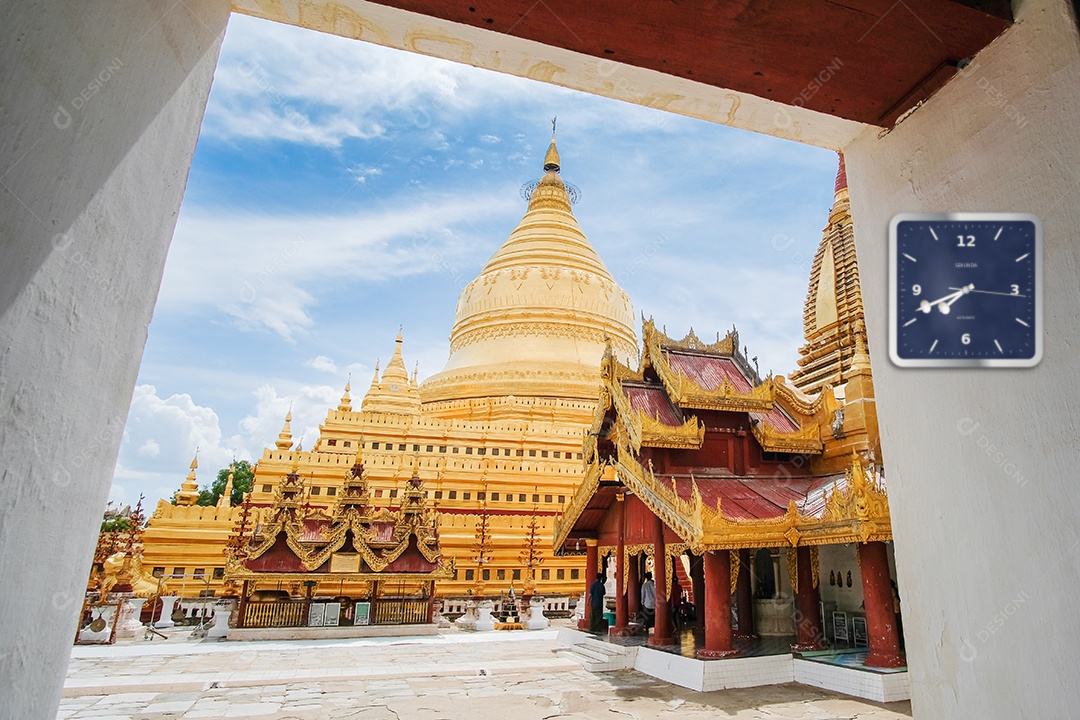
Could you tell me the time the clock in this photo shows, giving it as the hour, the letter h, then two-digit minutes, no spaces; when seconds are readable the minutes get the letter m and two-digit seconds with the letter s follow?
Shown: 7h41m16s
